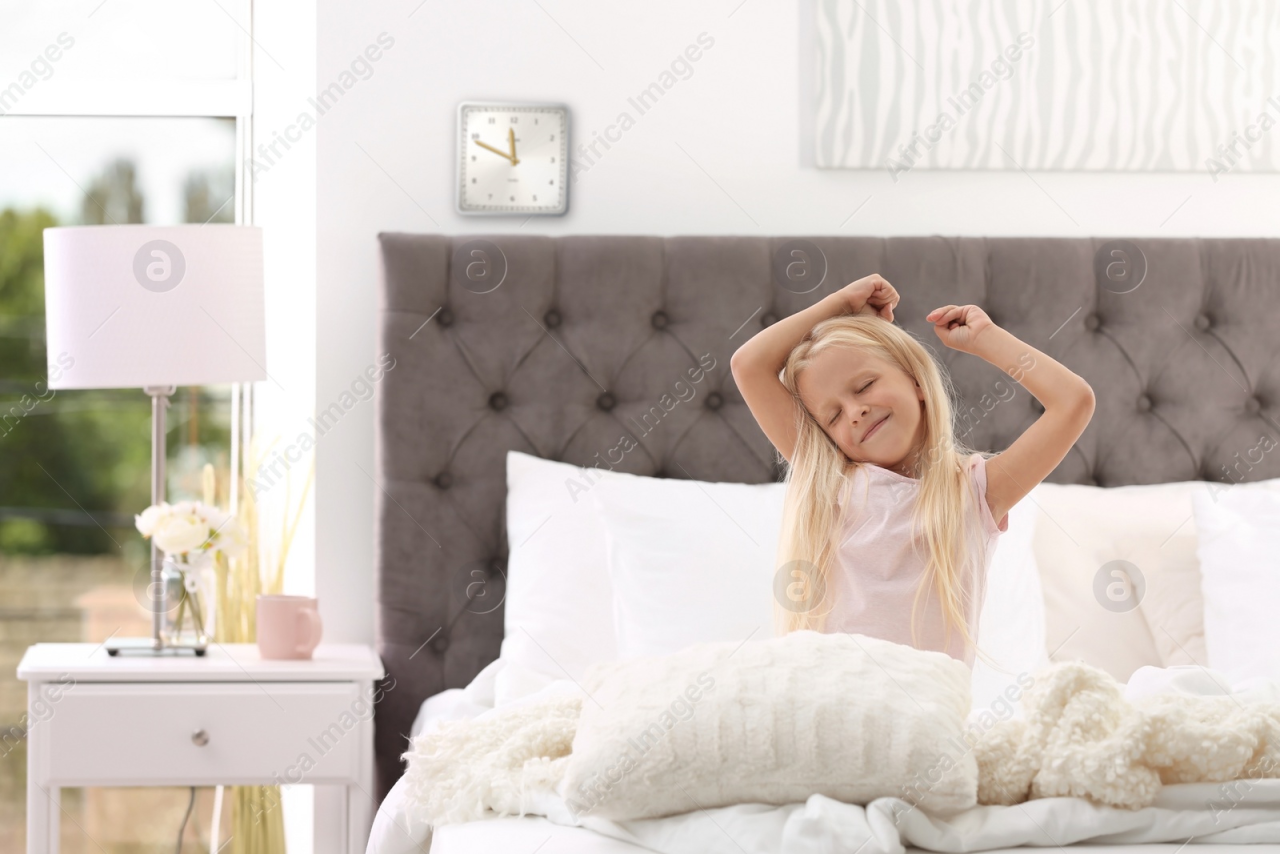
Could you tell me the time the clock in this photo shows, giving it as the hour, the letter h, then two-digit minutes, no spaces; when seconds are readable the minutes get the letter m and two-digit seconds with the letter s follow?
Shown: 11h49
